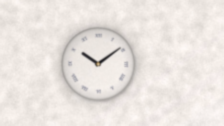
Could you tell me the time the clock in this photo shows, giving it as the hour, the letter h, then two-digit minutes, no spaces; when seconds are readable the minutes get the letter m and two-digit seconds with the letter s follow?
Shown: 10h09
